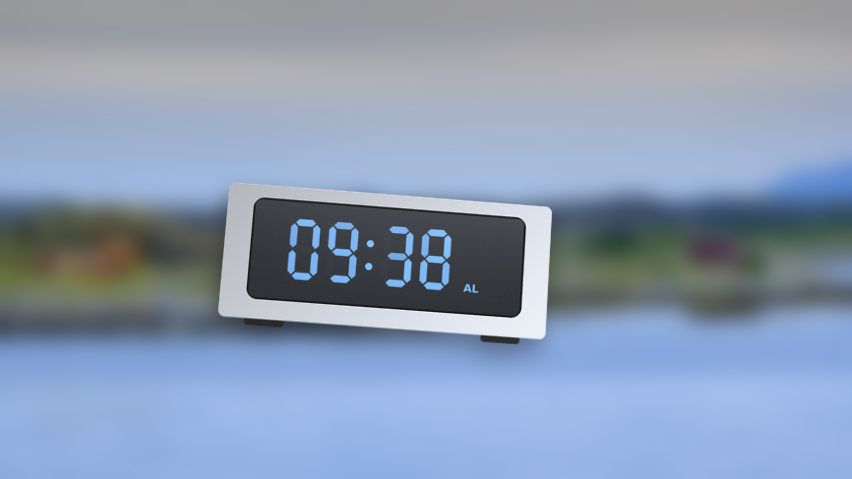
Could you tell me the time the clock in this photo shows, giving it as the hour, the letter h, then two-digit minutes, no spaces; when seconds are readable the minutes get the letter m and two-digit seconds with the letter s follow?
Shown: 9h38
